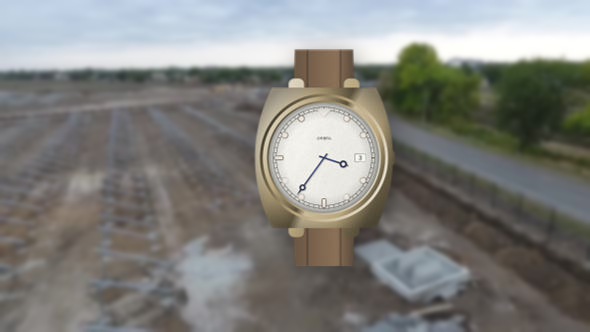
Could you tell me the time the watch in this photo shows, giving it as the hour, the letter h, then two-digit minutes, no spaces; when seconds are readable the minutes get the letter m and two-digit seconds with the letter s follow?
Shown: 3h36
